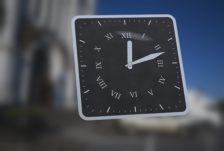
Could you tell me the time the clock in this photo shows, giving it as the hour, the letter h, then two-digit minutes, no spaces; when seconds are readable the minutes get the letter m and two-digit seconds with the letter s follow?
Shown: 12h12
